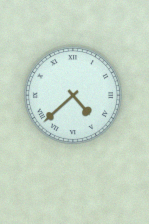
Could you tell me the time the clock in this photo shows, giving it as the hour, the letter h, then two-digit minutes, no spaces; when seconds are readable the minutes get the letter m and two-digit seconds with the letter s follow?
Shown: 4h38
